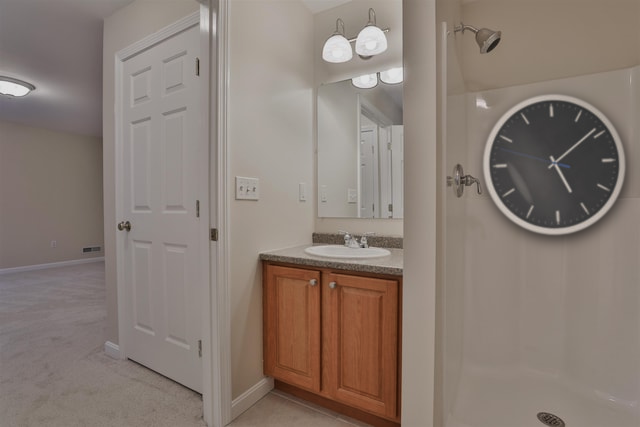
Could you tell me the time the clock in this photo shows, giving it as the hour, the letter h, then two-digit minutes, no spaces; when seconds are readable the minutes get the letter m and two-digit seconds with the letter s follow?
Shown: 5h08m48s
